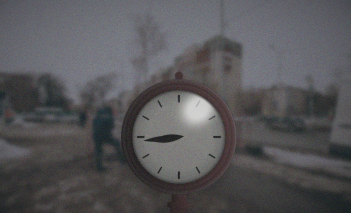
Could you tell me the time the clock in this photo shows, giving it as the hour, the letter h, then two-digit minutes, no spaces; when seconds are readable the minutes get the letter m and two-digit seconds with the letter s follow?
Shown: 8h44
